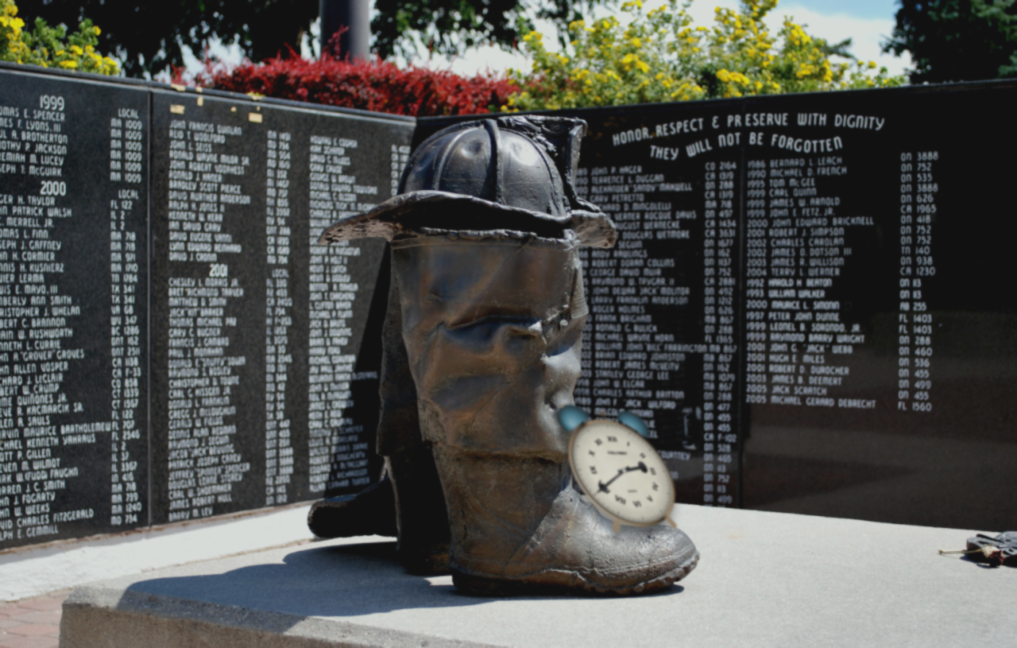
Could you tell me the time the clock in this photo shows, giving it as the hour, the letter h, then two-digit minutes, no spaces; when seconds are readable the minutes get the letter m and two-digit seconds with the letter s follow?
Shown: 2h40
